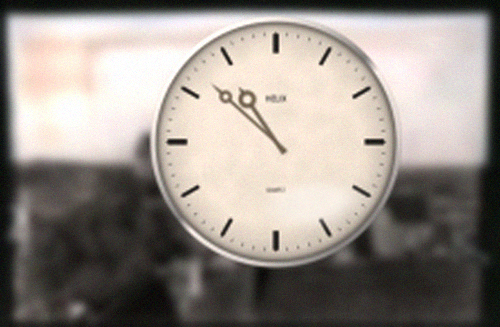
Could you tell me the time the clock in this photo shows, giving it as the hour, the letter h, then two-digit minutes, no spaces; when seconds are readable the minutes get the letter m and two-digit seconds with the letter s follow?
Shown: 10h52
